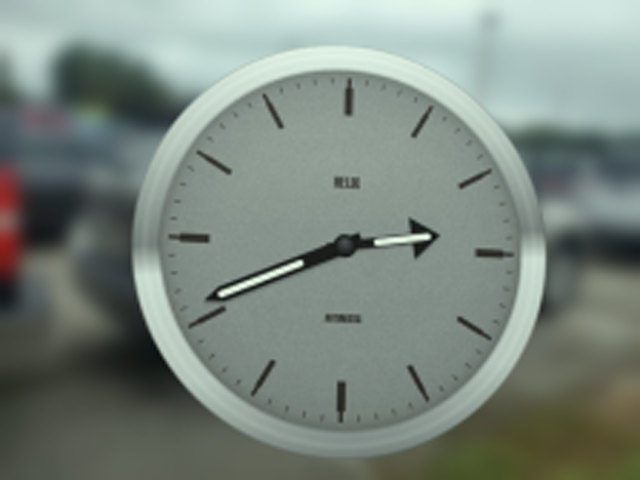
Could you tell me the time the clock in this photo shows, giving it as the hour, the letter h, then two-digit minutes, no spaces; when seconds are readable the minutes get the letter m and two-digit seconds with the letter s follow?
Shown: 2h41
